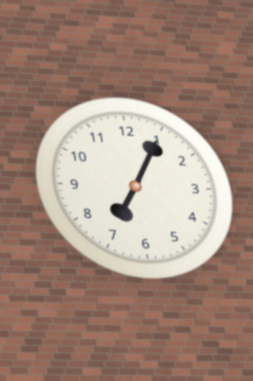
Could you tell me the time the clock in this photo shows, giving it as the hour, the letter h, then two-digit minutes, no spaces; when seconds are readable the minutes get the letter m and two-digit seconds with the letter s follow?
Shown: 7h05
